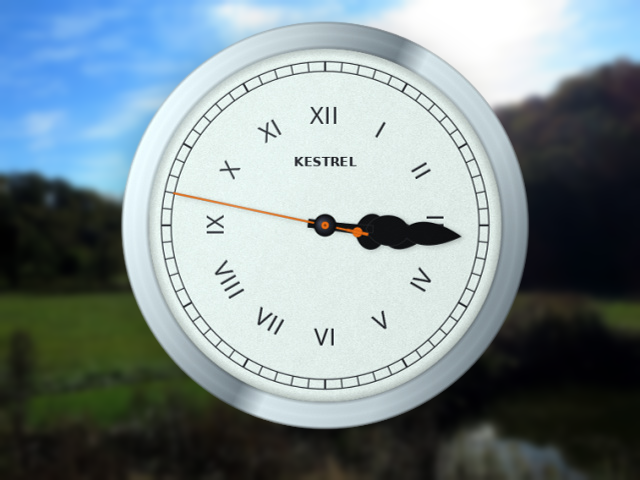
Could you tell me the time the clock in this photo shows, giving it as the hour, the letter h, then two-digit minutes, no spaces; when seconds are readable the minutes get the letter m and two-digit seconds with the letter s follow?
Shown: 3h15m47s
